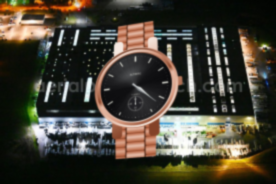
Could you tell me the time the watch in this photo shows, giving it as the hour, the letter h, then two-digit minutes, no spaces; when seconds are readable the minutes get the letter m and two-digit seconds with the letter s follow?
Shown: 4h22
